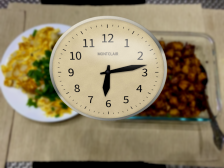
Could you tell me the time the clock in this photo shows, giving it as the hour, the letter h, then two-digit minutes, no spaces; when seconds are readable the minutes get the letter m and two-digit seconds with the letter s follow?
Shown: 6h13
